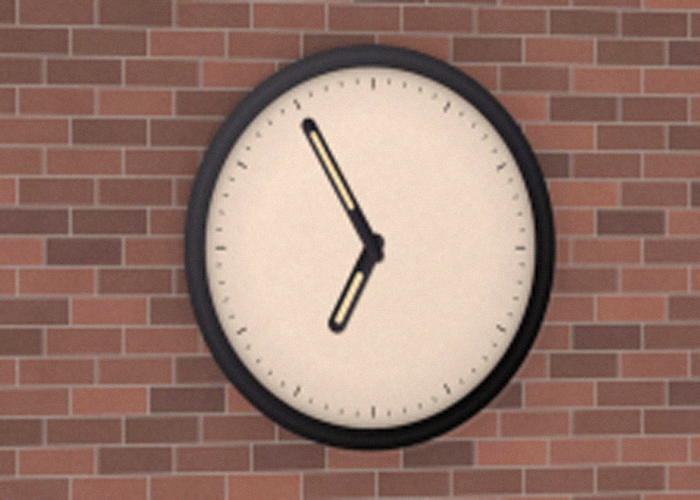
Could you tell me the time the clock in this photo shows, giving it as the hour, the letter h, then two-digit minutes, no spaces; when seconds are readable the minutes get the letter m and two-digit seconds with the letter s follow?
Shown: 6h55
